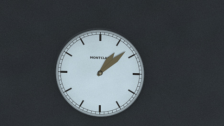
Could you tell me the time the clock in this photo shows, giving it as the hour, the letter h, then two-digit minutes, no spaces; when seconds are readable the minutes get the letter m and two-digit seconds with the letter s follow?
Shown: 1h08
